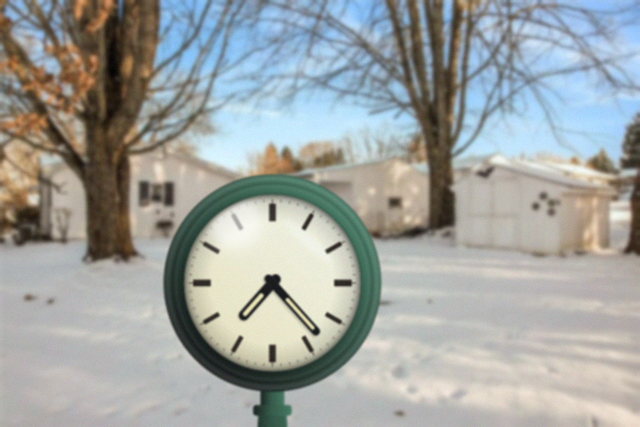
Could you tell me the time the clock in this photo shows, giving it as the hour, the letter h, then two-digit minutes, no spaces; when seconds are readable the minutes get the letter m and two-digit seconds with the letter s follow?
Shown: 7h23
